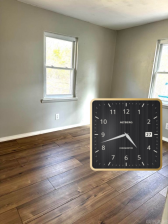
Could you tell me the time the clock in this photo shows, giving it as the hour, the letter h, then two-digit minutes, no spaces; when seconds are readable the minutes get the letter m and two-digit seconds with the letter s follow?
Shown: 4h42
